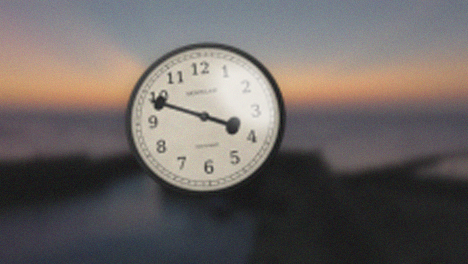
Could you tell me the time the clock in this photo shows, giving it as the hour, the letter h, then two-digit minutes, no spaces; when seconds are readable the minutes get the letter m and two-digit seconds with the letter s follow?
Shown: 3h49
